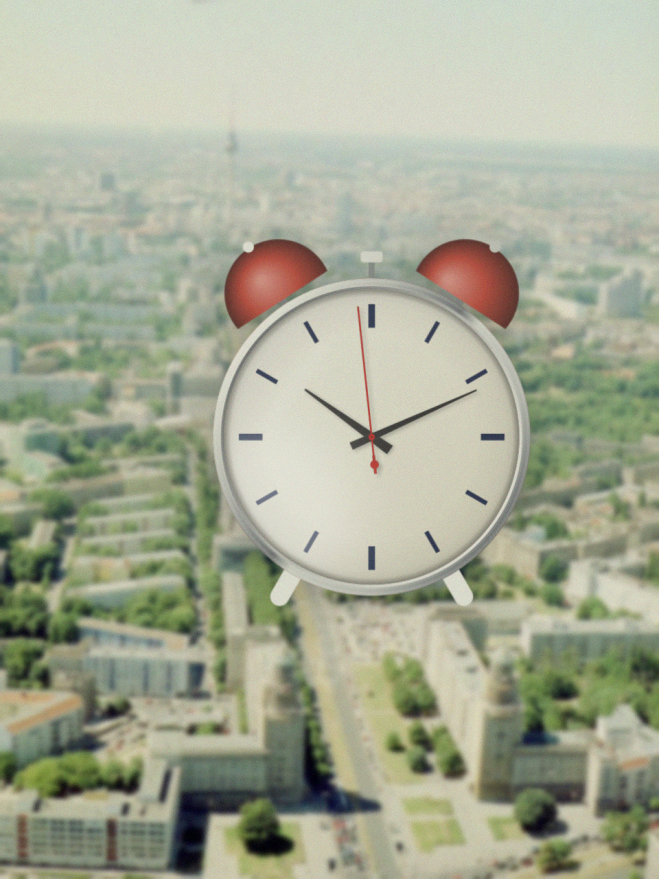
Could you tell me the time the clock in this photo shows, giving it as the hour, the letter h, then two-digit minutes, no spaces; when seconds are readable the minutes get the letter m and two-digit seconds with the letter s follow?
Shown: 10h10m59s
